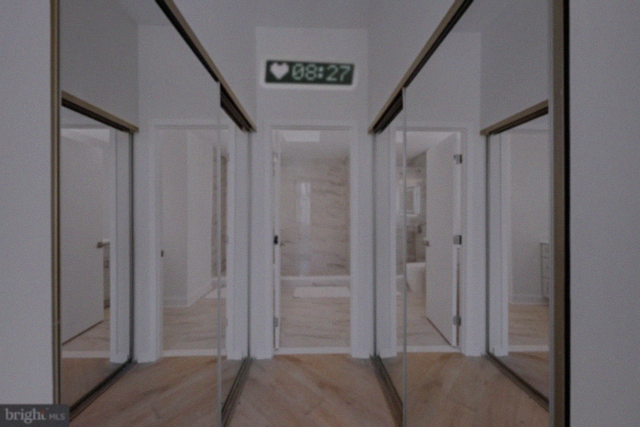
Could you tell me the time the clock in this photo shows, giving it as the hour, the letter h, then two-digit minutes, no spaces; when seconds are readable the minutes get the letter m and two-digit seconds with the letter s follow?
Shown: 8h27
